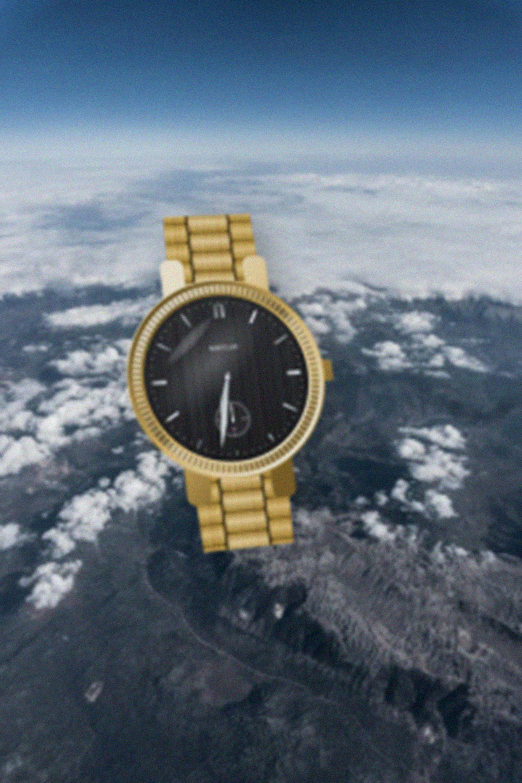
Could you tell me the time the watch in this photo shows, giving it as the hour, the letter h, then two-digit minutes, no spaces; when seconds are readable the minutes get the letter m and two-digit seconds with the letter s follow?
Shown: 6h32
